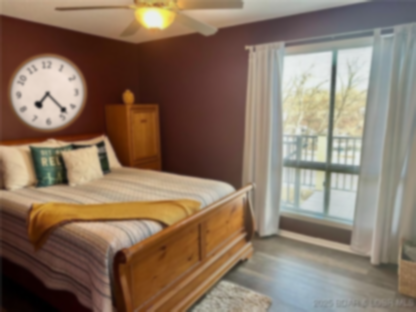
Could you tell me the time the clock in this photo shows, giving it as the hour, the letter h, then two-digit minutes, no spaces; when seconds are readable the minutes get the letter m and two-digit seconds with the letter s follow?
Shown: 7h23
